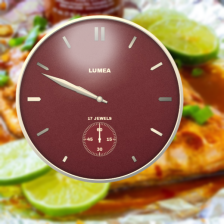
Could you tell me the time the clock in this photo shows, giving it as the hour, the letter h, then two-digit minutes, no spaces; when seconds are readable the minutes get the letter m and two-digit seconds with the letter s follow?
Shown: 9h49
